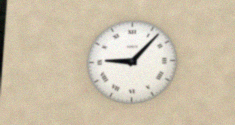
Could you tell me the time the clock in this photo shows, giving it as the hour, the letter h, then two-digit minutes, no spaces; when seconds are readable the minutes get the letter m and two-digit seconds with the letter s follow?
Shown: 9h07
